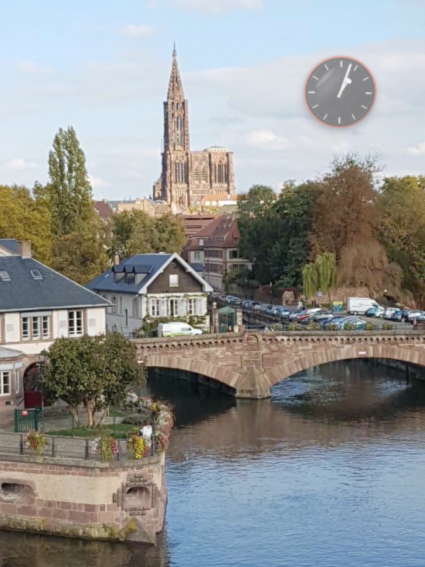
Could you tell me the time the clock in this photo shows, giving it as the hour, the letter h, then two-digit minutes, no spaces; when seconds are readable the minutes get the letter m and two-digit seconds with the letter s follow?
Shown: 1h03
